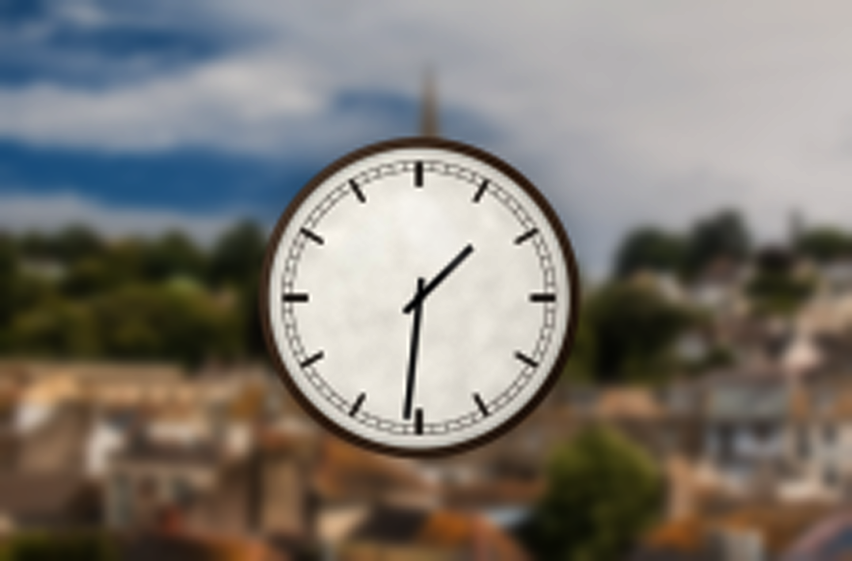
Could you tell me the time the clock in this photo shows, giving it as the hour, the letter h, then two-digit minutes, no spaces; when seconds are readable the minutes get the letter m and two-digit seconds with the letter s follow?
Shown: 1h31
